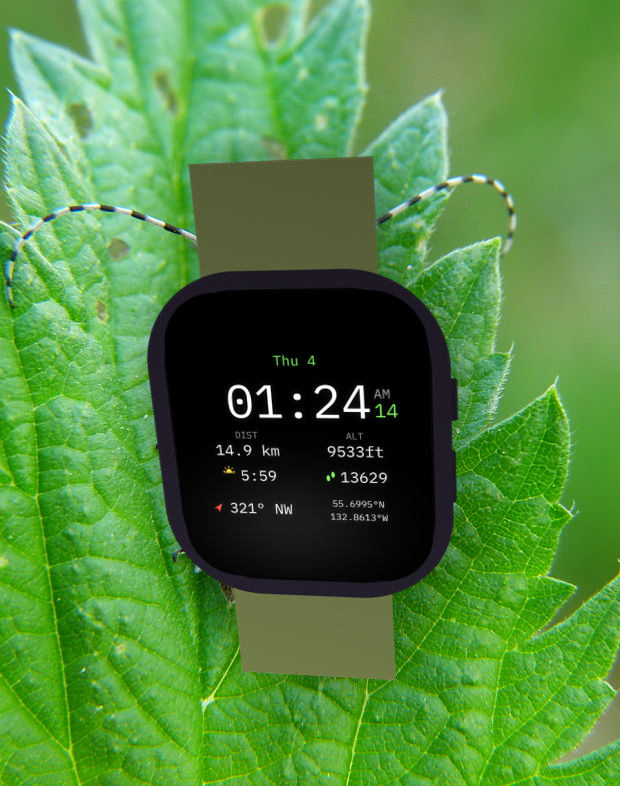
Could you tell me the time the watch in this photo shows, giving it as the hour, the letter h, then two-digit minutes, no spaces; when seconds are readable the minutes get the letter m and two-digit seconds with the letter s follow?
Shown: 1h24m14s
